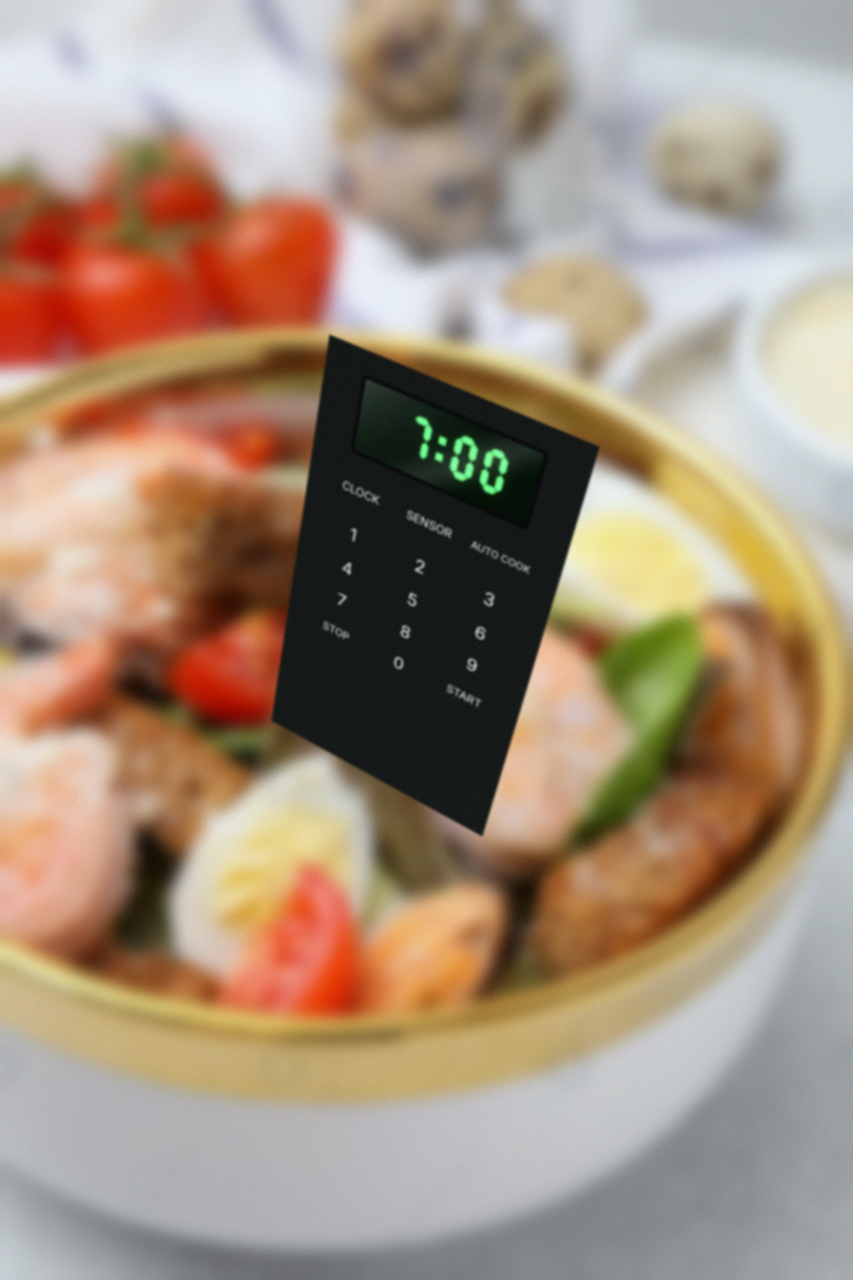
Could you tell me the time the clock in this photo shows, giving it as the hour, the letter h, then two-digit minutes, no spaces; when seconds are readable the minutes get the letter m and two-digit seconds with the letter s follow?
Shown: 7h00
